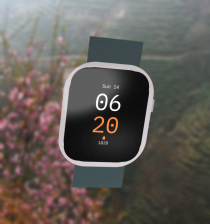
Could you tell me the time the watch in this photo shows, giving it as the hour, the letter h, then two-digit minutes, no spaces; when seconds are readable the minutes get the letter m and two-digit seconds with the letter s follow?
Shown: 6h20
